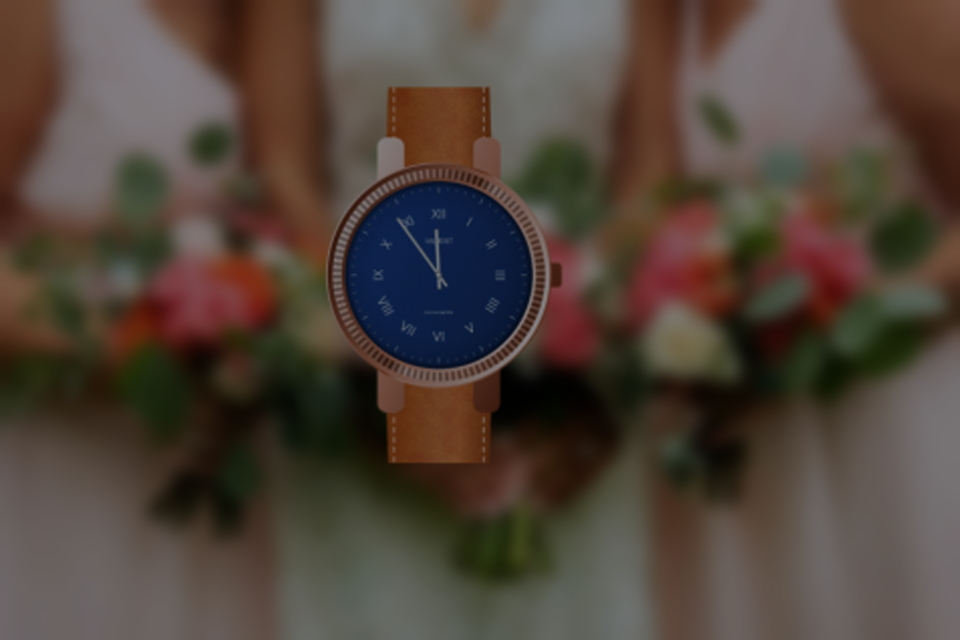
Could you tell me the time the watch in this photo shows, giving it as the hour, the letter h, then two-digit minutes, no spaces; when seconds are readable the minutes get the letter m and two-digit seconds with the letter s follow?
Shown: 11h54
